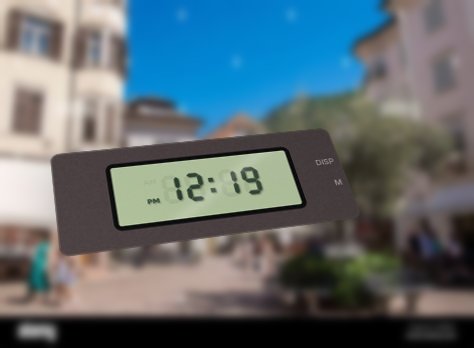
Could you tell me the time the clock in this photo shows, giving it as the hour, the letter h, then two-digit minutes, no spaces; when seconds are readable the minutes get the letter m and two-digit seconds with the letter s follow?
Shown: 12h19
